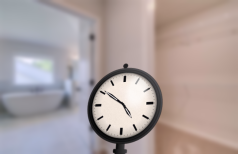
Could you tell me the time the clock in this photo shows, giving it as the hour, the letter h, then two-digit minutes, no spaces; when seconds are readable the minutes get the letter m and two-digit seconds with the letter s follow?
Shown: 4h51
